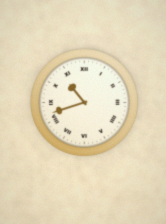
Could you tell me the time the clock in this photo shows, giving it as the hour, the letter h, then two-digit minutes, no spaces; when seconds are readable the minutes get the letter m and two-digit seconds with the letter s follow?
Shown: 10h42
